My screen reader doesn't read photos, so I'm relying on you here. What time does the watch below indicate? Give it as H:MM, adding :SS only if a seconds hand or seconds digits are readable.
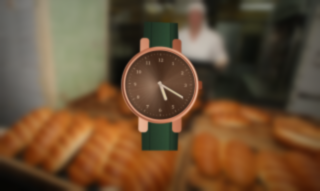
5:20
